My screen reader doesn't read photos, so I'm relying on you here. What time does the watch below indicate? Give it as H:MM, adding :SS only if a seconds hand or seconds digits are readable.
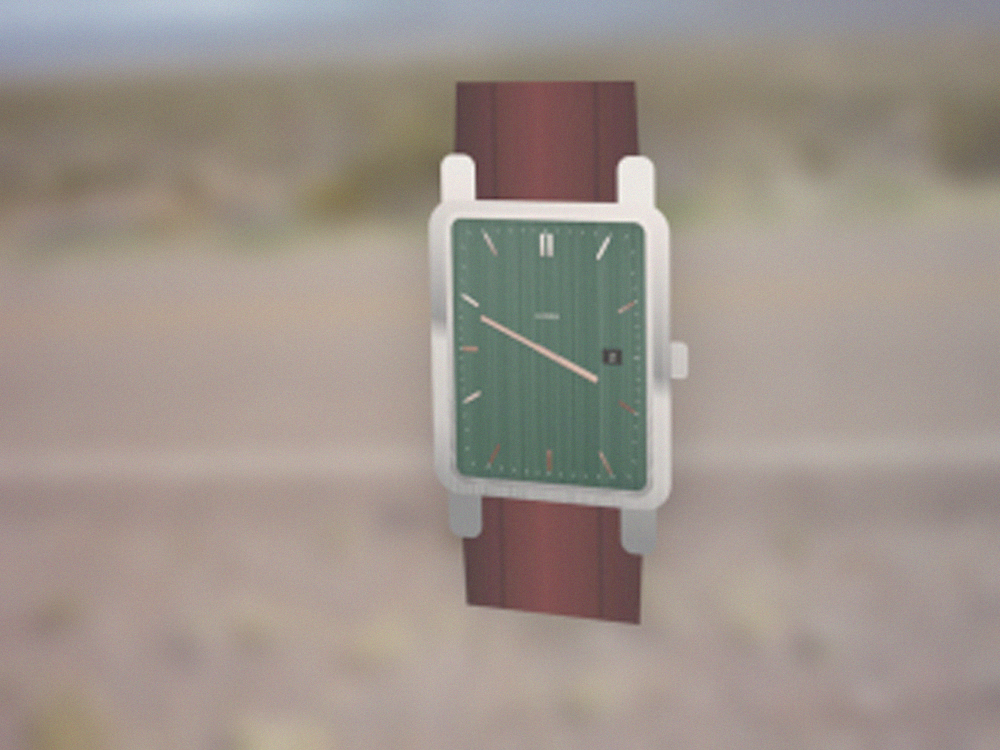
3:49
